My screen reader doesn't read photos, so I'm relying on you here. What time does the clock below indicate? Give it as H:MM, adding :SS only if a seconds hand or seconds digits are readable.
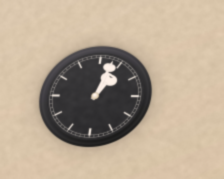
1:03
